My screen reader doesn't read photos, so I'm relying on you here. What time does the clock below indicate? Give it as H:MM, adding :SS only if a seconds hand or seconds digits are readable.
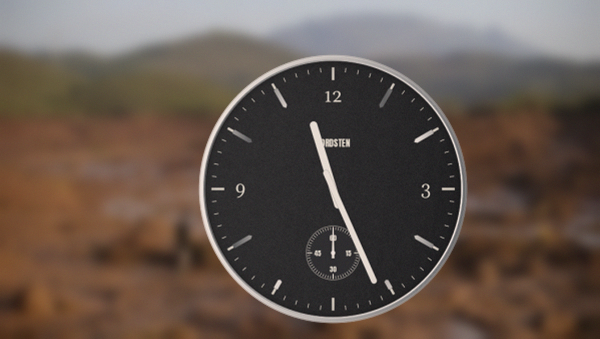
11:26
